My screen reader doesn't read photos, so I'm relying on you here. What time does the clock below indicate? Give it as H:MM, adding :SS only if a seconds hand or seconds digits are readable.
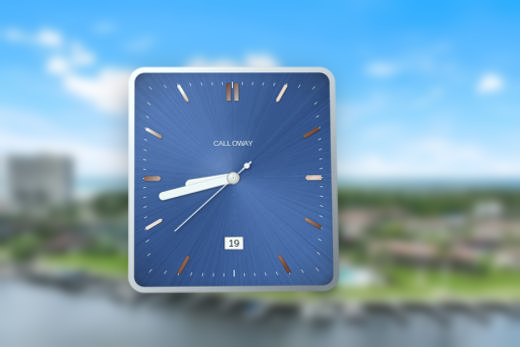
8:42:38
